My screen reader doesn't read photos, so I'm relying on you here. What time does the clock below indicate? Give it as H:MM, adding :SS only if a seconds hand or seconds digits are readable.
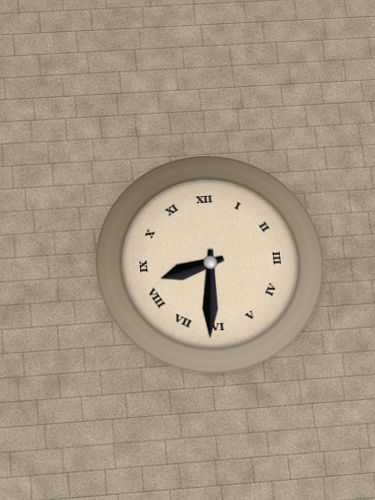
8:31
